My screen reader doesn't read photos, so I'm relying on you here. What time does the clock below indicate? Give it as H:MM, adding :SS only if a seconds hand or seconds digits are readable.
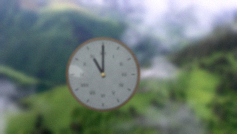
11:00
